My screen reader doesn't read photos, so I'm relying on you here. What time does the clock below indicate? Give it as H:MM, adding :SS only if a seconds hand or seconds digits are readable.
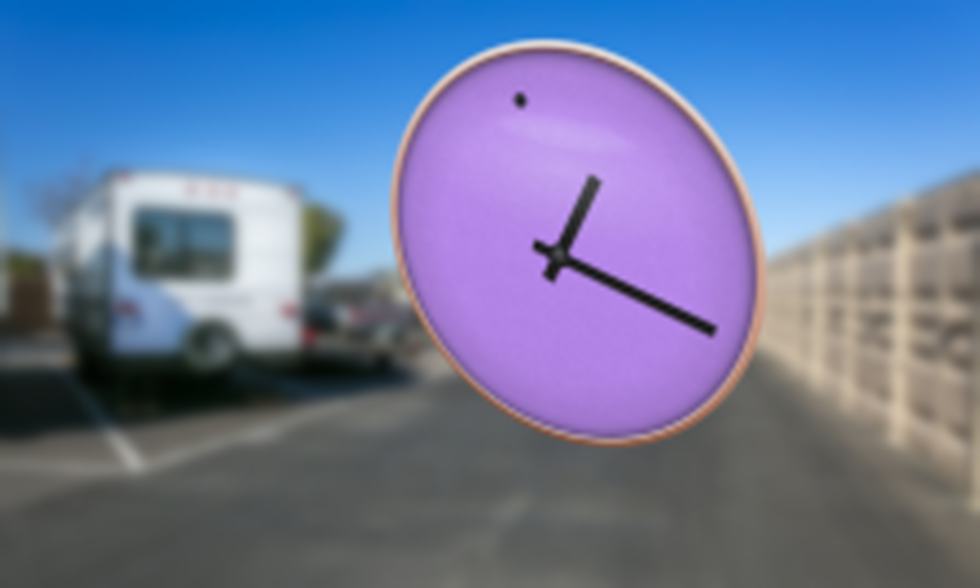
1:20
